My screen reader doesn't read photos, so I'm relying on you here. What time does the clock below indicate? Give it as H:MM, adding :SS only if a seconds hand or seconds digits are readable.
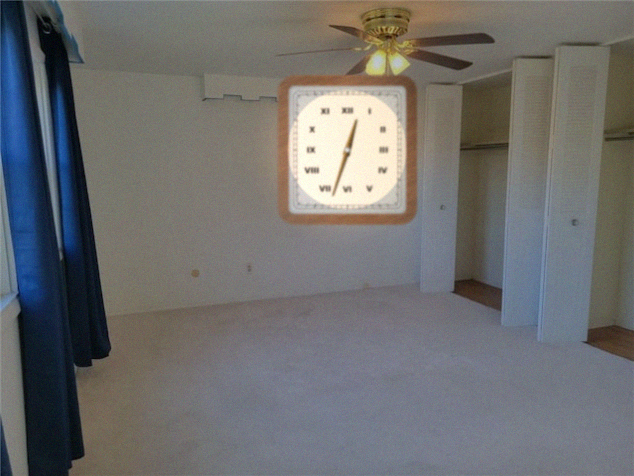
12:33
